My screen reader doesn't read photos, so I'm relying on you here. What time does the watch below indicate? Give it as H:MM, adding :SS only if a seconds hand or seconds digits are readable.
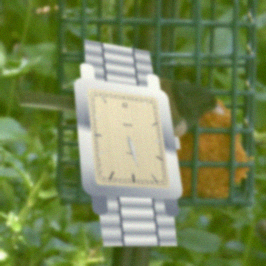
5:28
